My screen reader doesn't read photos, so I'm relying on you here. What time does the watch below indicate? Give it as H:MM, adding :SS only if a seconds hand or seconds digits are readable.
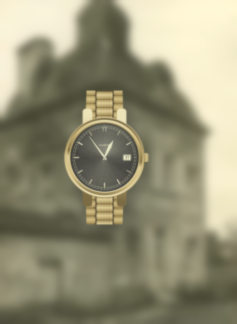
12:54
